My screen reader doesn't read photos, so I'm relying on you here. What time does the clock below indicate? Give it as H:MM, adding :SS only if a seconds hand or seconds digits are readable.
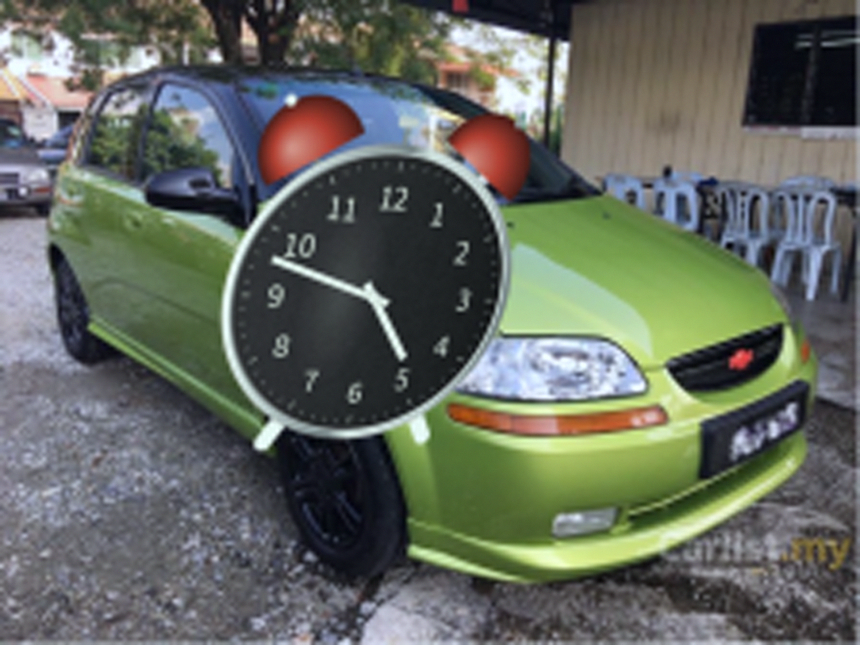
4:48
